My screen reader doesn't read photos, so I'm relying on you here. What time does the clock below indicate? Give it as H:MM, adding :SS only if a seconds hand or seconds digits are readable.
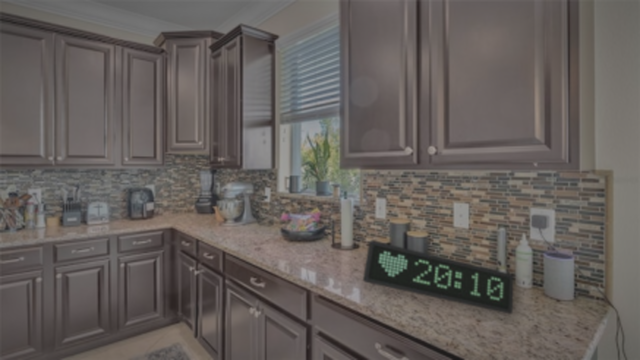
20:10
